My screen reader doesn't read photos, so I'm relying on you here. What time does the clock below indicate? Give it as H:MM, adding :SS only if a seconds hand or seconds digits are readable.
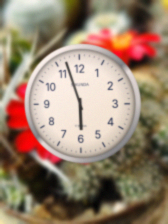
5:57
